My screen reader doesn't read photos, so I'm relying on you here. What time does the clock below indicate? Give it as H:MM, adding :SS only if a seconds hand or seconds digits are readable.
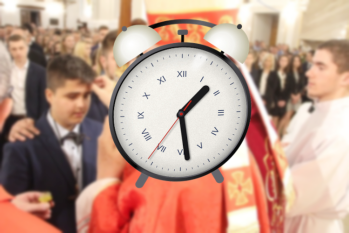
1:28:36
